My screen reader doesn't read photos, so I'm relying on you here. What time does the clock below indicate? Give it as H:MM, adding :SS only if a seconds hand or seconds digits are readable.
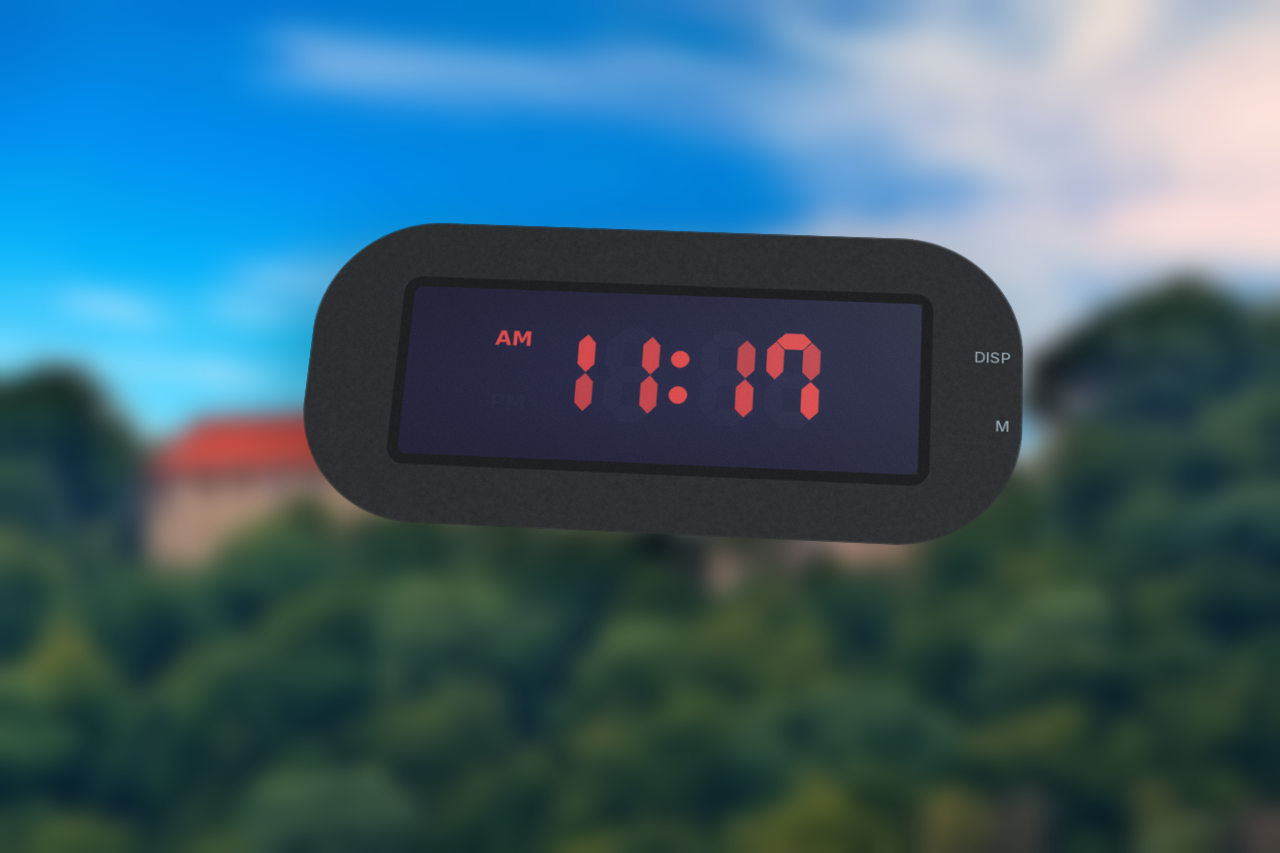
11:17
